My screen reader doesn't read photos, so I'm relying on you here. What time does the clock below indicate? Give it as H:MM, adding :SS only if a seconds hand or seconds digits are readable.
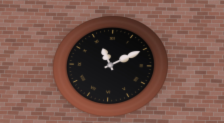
11:10
